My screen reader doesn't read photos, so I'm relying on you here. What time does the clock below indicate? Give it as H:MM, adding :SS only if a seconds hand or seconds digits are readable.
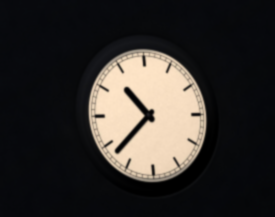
10:38
